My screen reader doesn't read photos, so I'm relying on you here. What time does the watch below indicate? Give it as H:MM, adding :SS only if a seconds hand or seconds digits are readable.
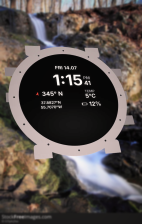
1:15
